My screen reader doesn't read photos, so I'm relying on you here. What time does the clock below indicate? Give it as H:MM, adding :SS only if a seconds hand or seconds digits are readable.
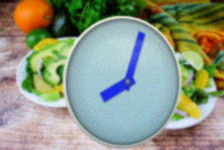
8:03
